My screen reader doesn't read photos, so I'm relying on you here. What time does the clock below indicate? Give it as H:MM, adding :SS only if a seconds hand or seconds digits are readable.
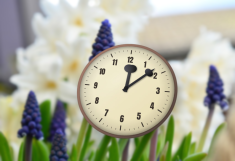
12:08
